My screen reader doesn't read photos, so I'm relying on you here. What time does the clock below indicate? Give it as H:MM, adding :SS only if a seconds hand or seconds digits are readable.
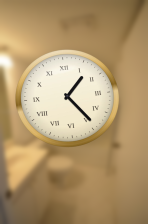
1:24
